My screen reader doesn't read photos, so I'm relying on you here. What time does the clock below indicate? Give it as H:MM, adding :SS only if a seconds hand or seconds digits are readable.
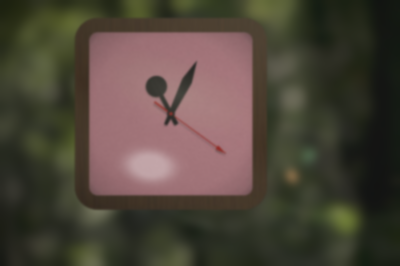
11:04:21
